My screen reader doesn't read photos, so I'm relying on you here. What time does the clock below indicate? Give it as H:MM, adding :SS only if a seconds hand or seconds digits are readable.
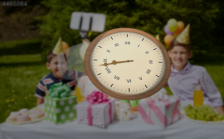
8:43
